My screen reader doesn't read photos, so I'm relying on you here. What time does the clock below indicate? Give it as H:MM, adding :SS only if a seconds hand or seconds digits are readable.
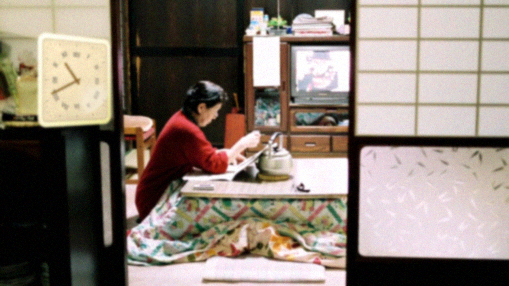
10:41
